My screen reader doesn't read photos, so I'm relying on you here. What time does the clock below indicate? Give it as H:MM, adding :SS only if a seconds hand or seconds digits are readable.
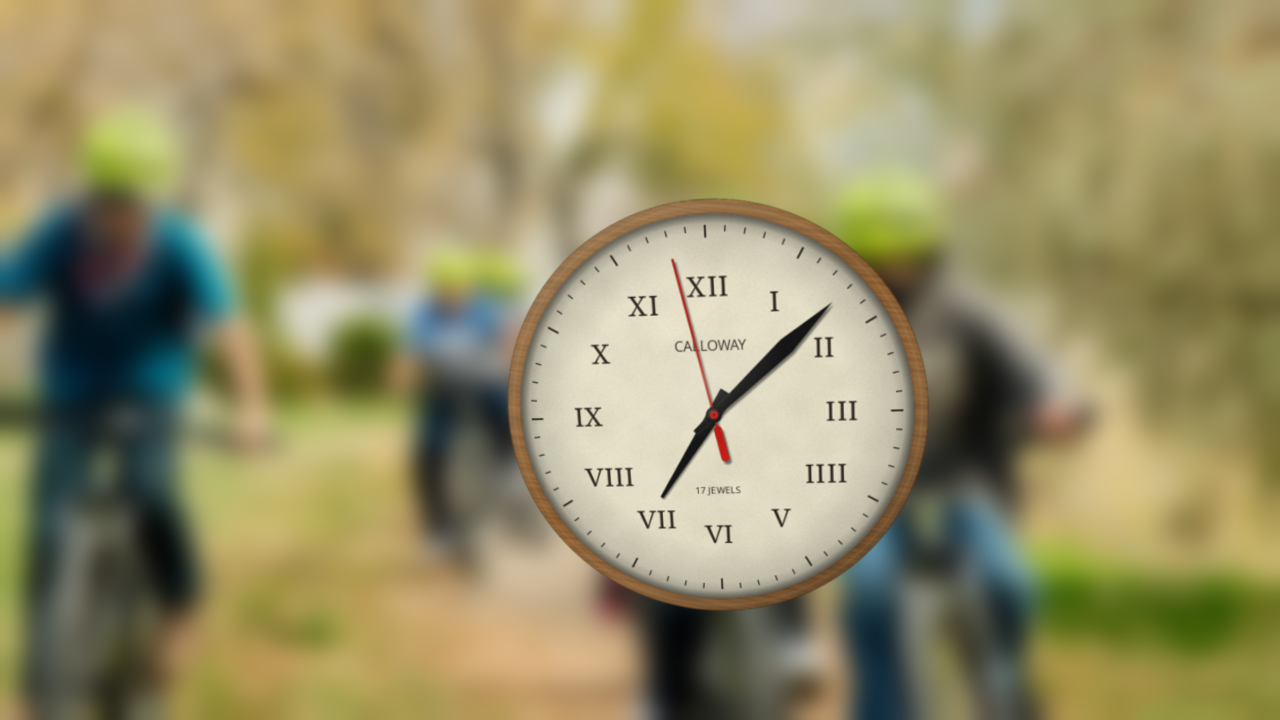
7:07:58
